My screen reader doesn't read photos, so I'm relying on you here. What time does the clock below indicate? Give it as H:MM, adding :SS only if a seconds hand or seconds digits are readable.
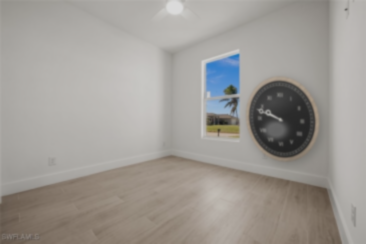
9:48
